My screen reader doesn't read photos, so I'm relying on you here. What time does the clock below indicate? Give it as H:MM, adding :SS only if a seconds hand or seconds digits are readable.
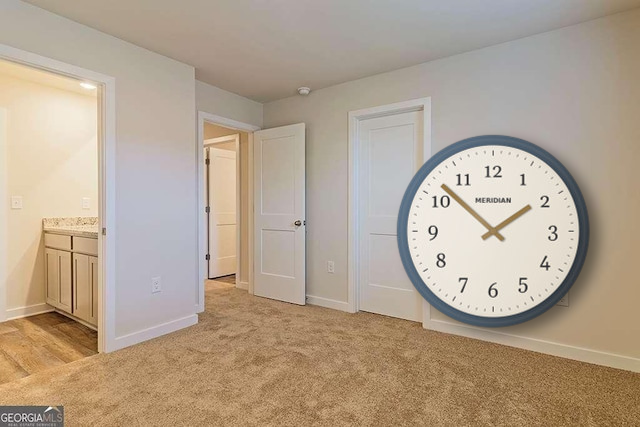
1:52
